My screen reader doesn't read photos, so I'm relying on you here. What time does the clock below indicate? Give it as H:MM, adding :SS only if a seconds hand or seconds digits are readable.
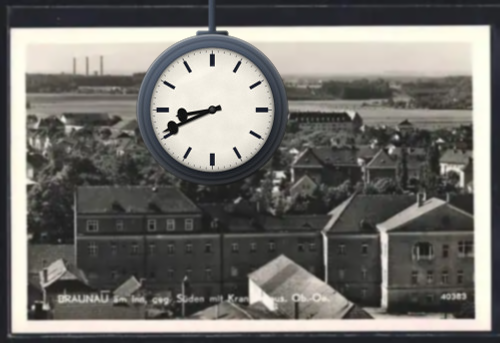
8:41
